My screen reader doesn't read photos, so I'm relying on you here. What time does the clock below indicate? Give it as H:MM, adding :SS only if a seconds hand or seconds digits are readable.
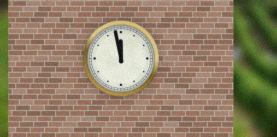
11:58
